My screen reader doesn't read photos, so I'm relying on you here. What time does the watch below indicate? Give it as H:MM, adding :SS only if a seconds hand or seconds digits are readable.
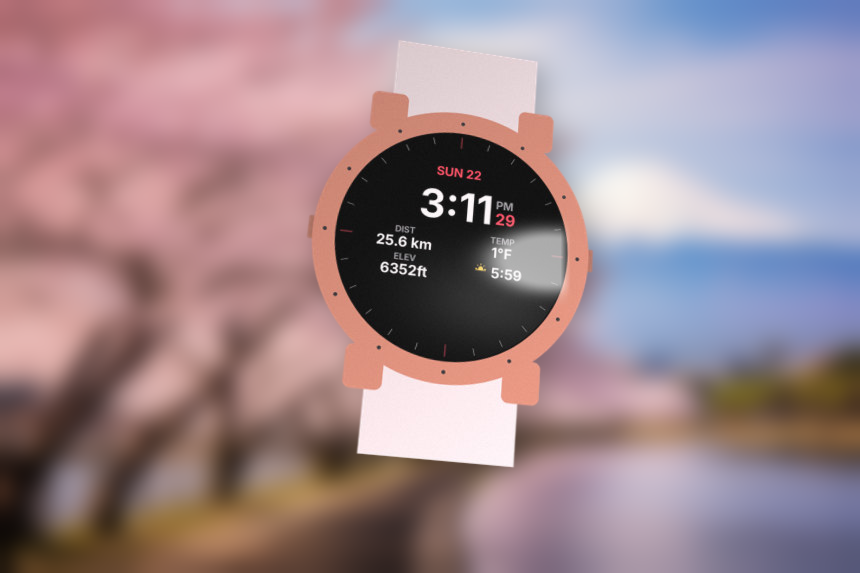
3:11:29
